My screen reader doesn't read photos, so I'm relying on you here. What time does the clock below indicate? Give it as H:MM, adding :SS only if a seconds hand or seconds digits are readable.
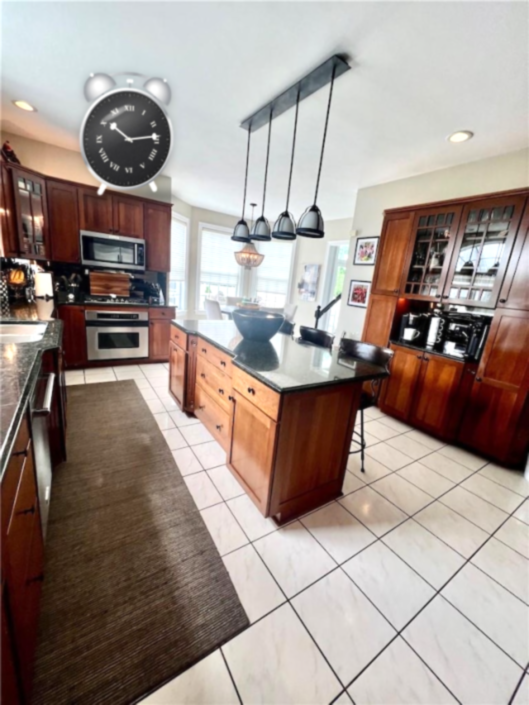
10:14
